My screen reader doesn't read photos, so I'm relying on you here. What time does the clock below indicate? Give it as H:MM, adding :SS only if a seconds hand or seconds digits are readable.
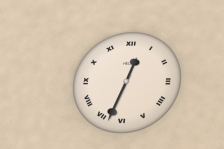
12:33
